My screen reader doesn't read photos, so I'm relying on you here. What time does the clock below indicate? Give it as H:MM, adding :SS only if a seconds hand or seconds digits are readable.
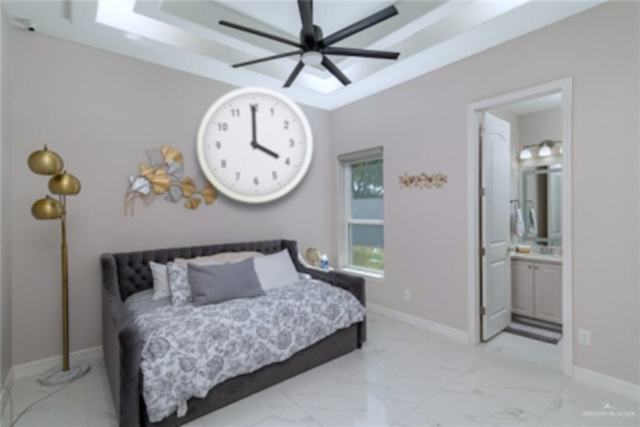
4:00
